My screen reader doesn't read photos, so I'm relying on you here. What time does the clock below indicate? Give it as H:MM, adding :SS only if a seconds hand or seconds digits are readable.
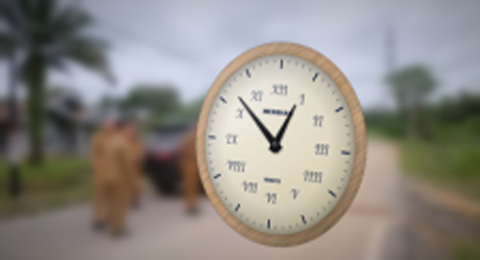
12:52
